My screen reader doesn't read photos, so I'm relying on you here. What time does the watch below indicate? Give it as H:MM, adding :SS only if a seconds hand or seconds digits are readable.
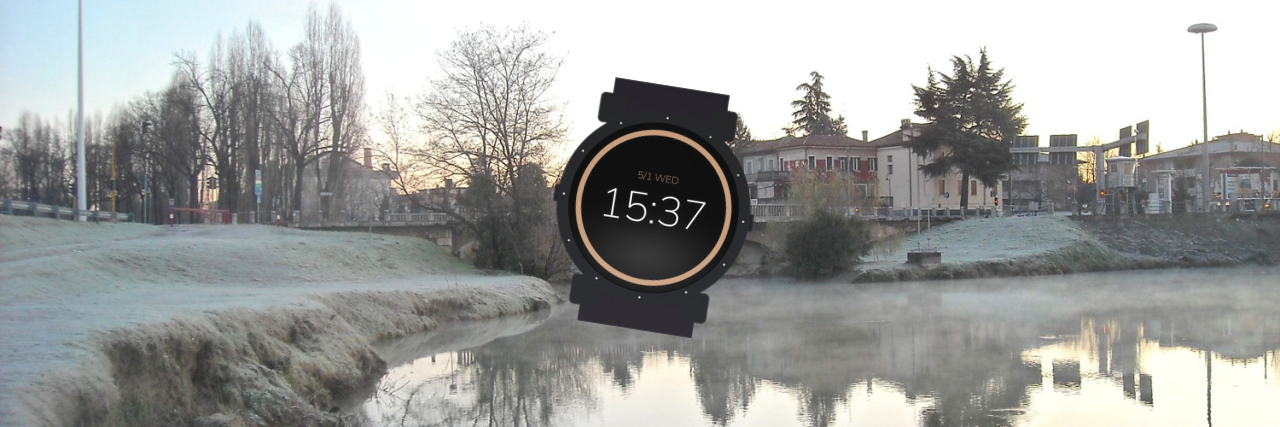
15:37
